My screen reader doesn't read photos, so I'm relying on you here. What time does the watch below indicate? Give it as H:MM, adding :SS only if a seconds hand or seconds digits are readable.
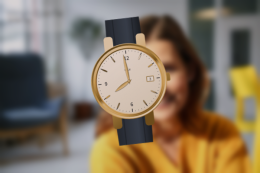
7:59
